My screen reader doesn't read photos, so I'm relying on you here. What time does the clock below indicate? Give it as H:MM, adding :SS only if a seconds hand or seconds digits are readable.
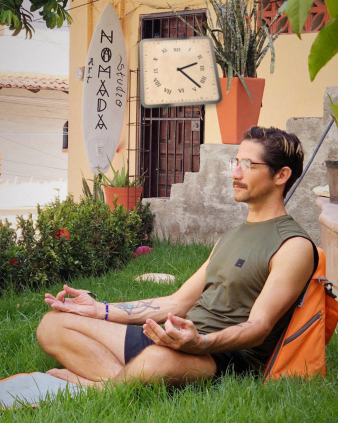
2:23
